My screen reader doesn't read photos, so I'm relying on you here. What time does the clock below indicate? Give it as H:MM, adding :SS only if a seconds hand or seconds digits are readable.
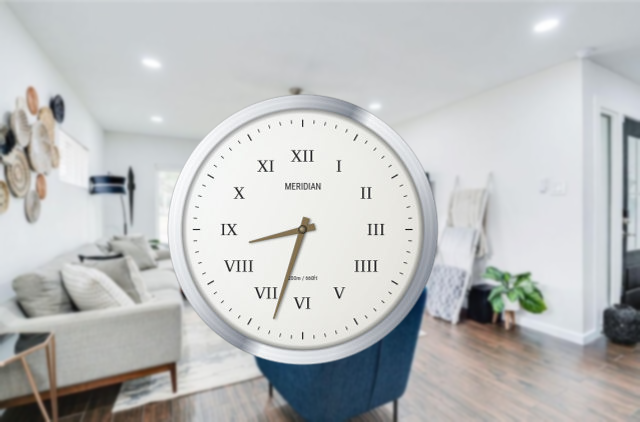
8:33
